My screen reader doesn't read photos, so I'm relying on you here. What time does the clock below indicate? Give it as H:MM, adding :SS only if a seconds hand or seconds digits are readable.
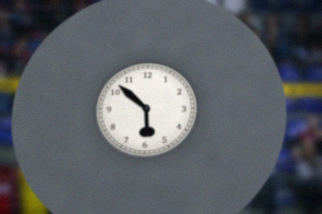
5:52
